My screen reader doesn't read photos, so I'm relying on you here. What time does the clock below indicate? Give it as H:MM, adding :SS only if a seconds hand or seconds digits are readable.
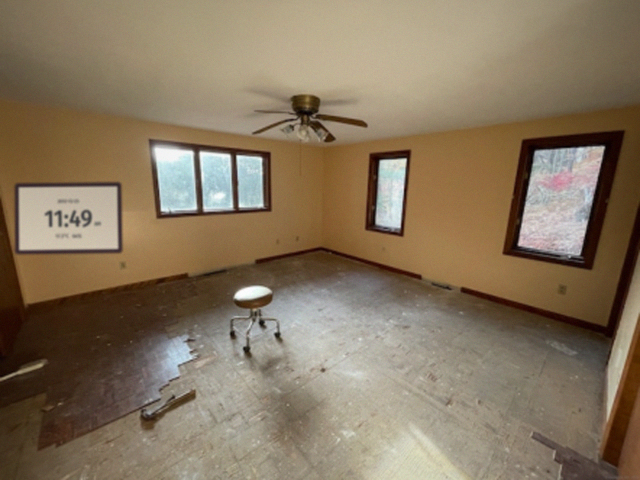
11:49
